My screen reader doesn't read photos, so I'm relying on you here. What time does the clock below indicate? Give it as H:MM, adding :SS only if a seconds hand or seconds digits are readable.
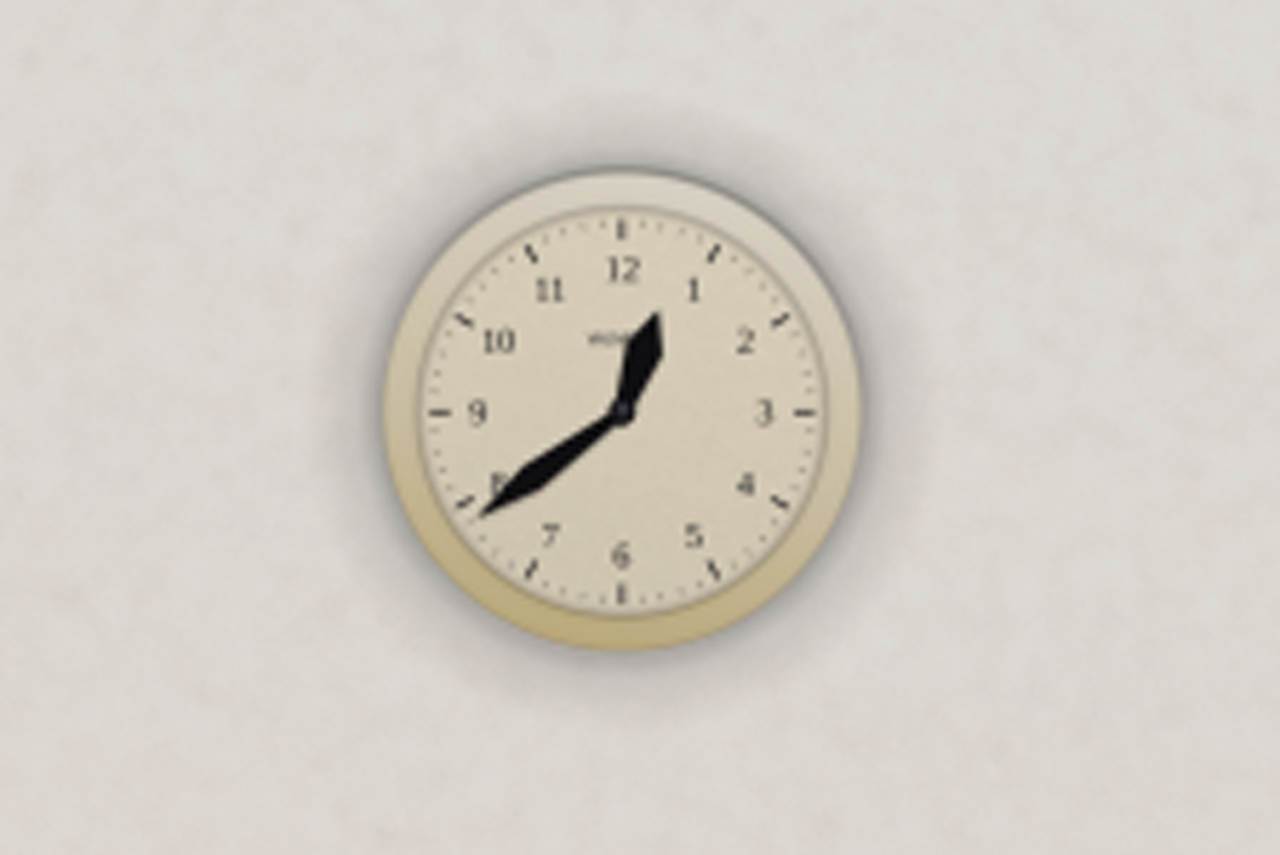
12:39
